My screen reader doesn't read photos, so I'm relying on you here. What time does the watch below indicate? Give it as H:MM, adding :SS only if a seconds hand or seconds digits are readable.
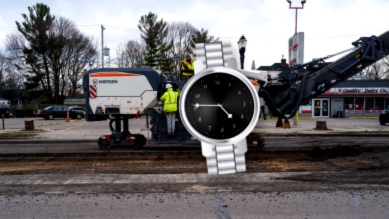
4:46
